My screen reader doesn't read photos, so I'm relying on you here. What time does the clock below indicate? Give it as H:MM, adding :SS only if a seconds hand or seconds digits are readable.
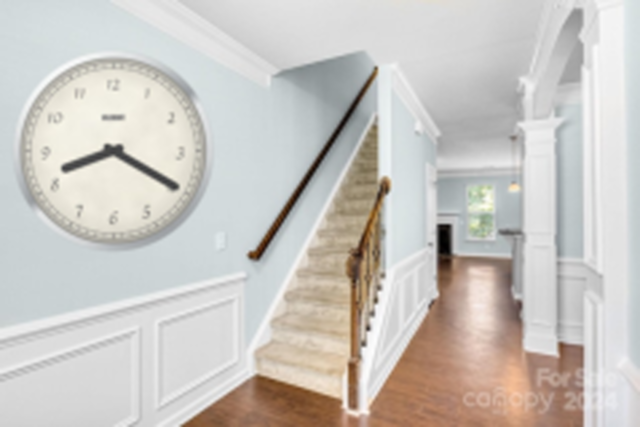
8:20
